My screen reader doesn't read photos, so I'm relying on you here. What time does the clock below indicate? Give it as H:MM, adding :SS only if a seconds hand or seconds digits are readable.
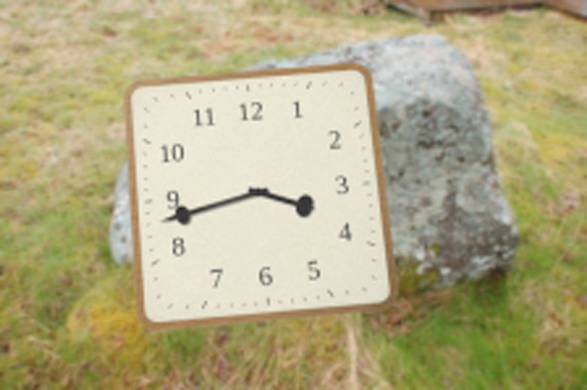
3:43
